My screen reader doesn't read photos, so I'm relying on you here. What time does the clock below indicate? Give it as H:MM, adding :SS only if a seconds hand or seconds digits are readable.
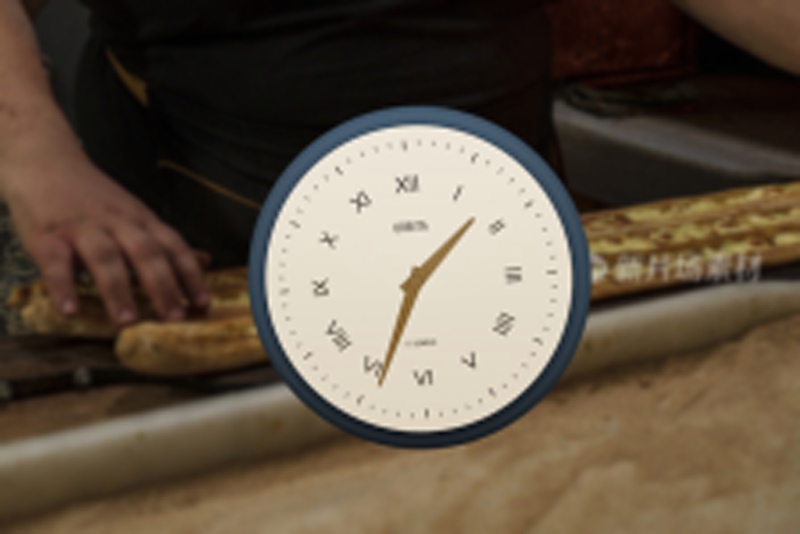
1:34
